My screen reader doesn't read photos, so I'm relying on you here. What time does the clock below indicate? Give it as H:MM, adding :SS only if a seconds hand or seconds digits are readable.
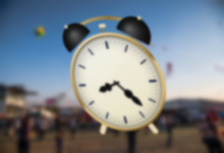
8:23
